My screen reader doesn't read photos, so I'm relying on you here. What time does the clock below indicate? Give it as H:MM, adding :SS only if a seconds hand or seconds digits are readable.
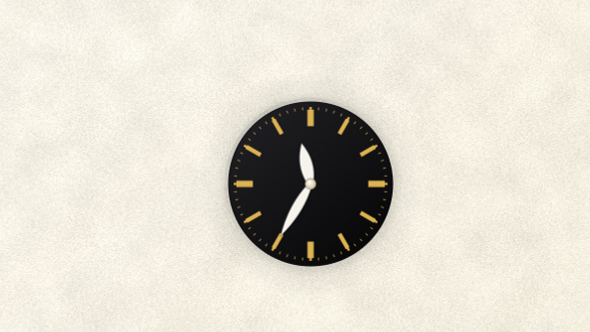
11:35
